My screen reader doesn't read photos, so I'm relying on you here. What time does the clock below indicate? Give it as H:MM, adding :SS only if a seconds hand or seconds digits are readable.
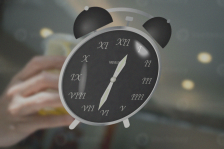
12:32
